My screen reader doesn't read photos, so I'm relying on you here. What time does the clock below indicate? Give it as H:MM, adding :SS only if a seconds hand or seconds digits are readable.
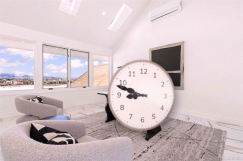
8:48
